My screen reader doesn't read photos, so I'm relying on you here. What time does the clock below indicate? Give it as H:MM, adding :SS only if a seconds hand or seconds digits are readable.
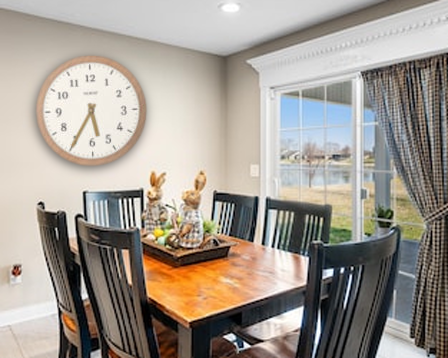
5:35
